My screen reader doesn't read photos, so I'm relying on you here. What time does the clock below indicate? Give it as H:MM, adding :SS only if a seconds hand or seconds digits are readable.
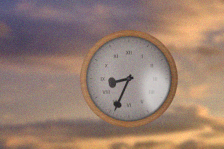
8:34
